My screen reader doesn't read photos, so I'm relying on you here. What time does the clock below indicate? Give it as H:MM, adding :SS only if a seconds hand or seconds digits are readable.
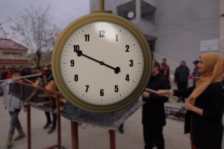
3:49
